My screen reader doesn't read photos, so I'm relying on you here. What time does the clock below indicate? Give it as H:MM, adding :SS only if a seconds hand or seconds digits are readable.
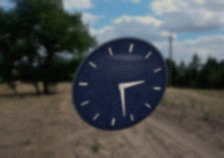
2:27
